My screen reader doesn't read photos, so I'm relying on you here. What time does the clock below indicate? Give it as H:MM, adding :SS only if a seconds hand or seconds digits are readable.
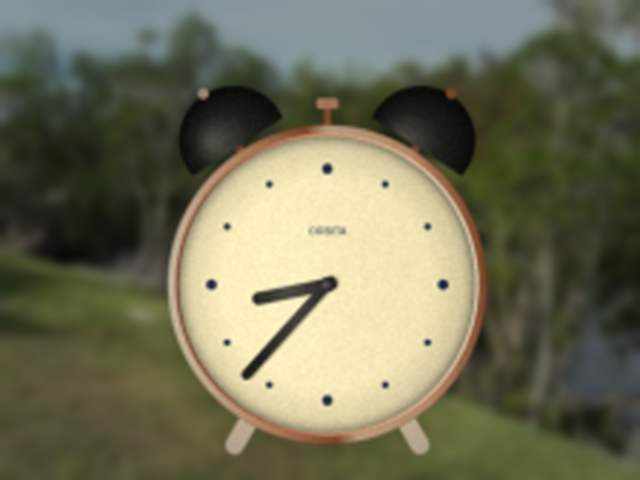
8:37
